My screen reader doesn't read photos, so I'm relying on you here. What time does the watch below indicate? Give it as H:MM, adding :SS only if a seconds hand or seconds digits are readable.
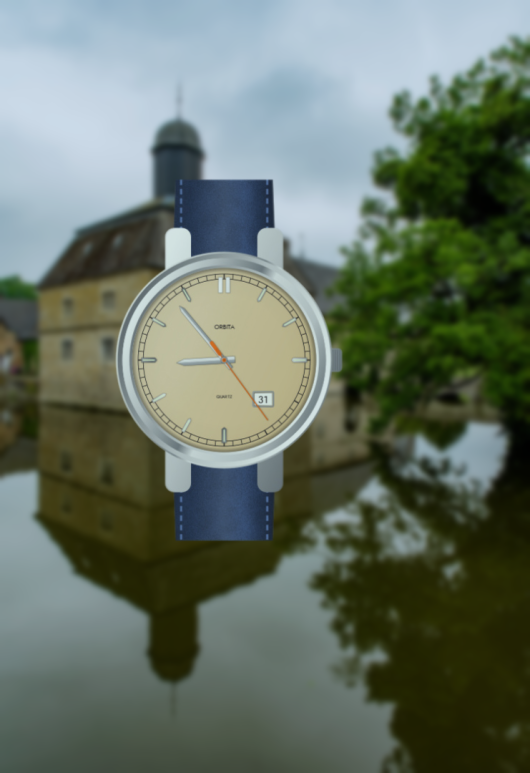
8:53:24
